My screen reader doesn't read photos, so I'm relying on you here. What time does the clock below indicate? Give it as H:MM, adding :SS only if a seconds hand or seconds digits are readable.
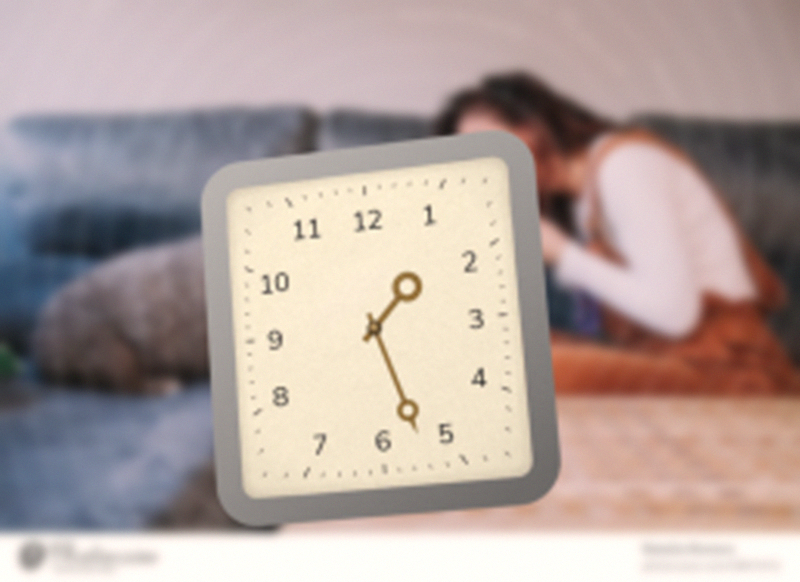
1:27
